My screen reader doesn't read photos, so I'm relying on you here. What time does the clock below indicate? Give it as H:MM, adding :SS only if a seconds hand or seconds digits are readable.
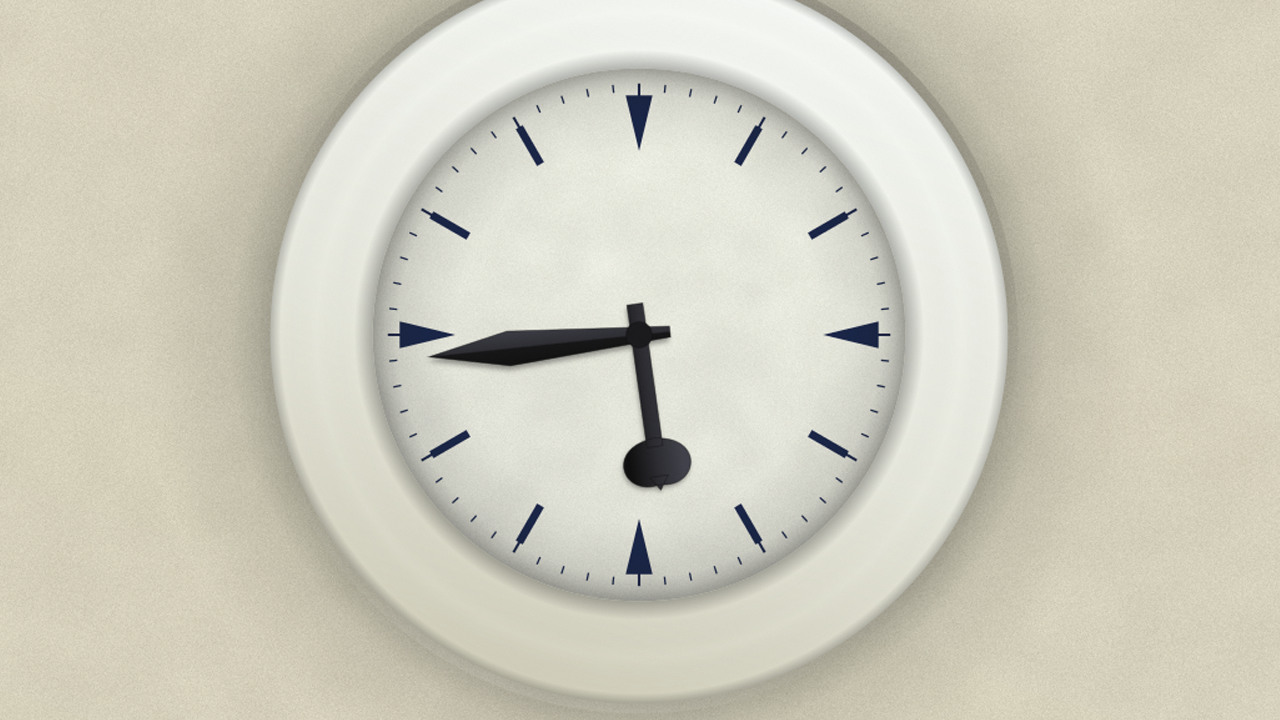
5:44
